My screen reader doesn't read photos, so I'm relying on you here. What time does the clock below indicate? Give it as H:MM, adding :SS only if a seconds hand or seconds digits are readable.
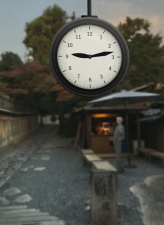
9:13
